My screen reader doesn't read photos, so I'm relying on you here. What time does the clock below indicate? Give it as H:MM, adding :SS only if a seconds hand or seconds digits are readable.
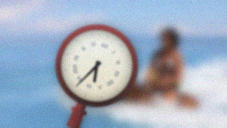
5:34
